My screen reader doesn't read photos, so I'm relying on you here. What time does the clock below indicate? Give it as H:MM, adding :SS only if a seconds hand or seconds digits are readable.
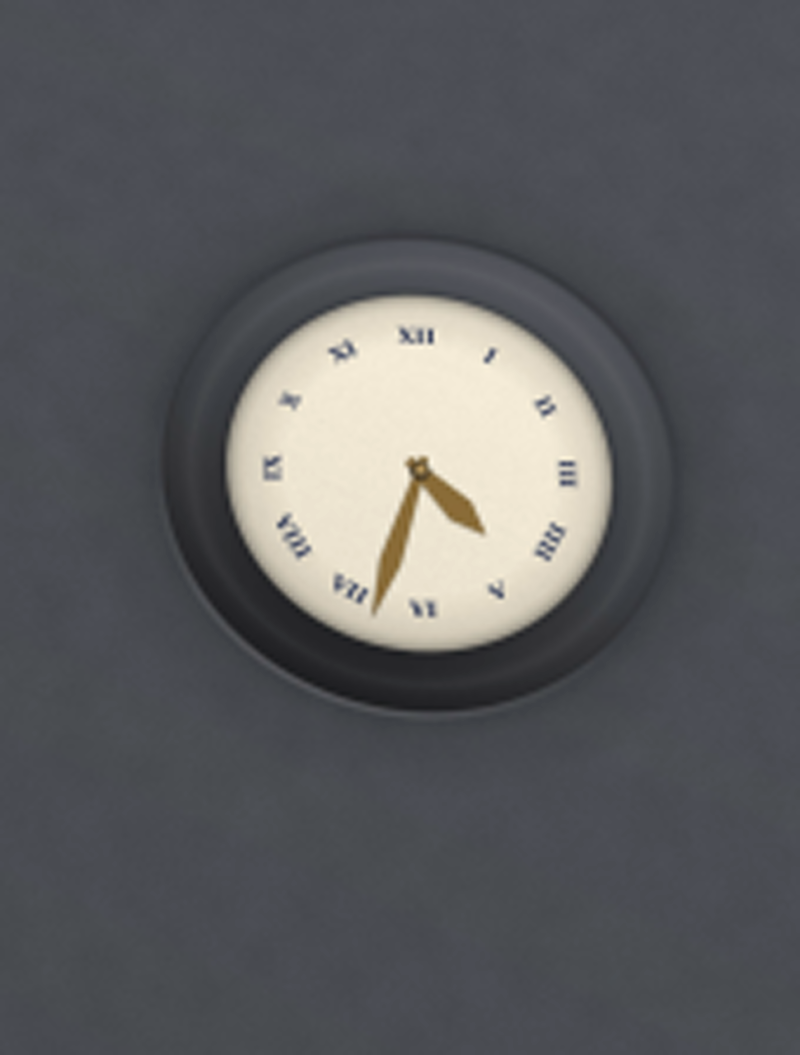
4:33
